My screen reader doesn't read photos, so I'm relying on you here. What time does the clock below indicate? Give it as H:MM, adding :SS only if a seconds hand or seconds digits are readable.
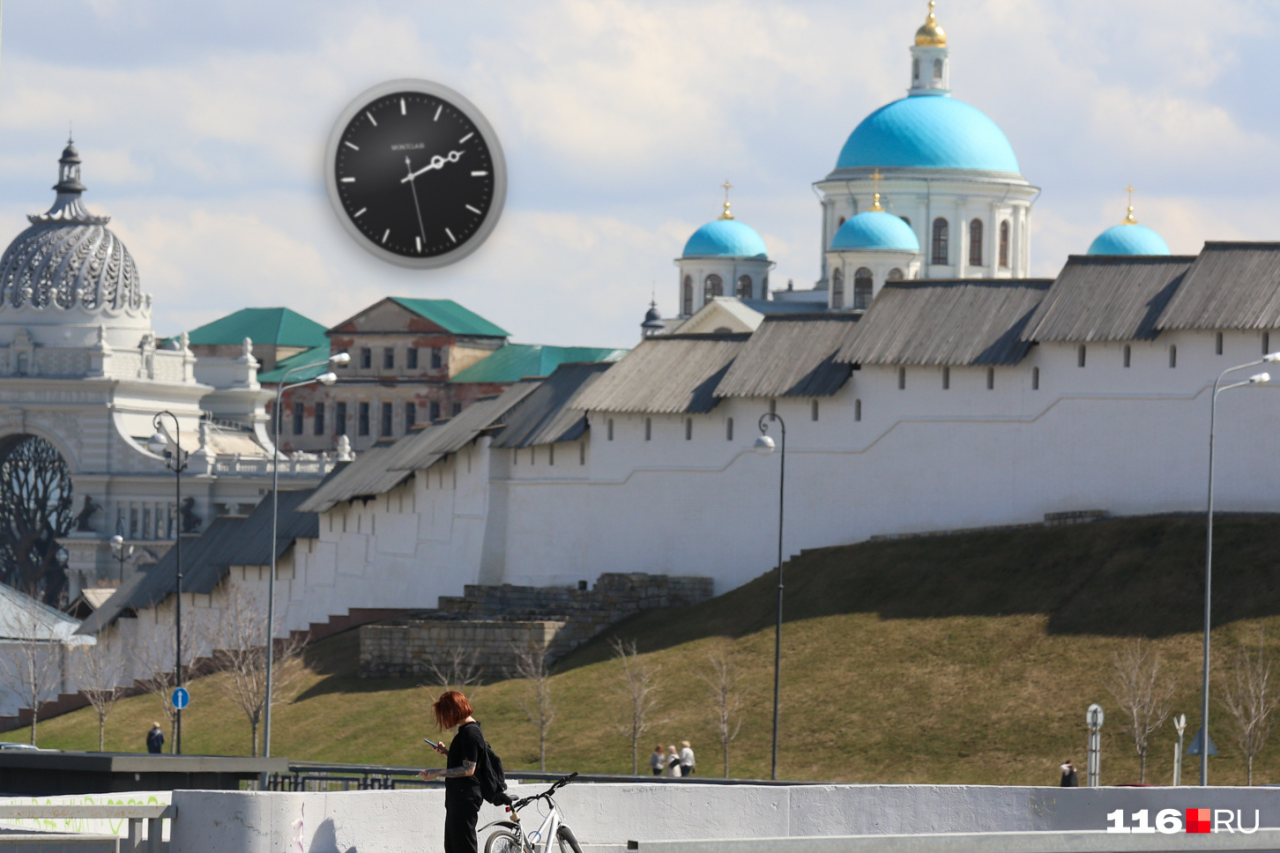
2:11:29
